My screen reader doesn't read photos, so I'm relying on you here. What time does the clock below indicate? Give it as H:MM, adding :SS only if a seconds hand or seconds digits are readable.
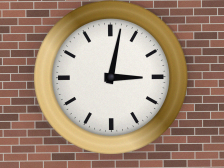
3:02
